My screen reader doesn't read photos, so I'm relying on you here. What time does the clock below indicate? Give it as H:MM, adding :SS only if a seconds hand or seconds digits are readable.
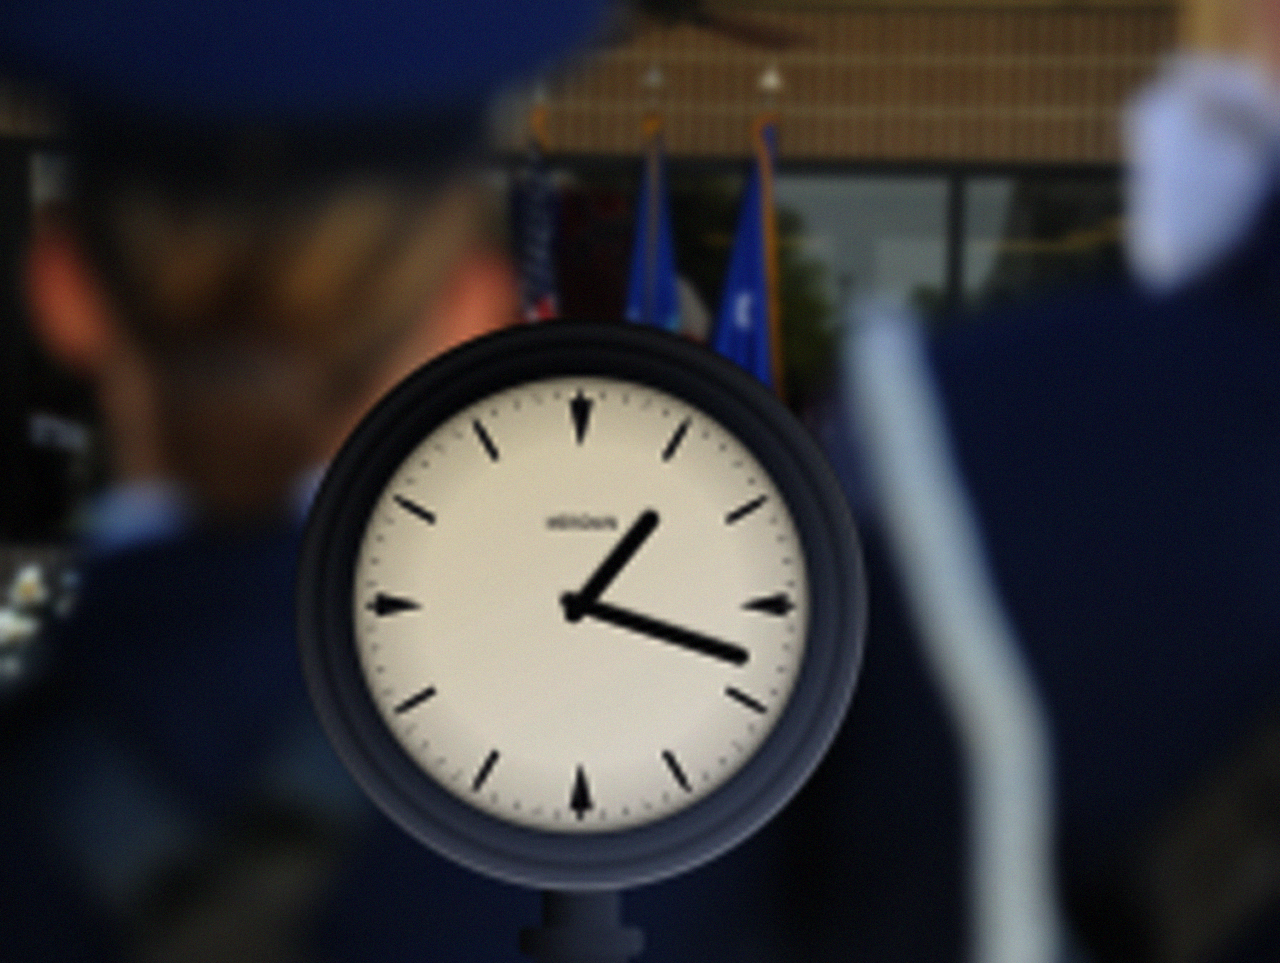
1:18
